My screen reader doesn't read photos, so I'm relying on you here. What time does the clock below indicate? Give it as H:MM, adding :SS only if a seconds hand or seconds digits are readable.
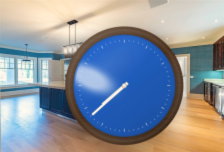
7:38
